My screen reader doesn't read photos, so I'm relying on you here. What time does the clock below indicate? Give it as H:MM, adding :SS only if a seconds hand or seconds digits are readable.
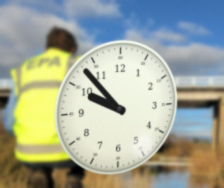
9:53
